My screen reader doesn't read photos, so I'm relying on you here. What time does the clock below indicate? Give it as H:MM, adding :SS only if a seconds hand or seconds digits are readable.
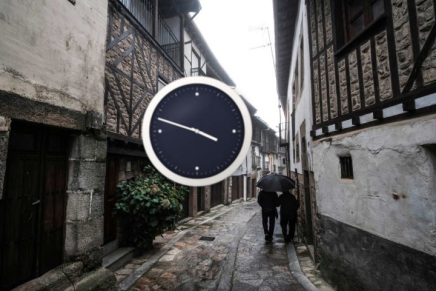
3:48
